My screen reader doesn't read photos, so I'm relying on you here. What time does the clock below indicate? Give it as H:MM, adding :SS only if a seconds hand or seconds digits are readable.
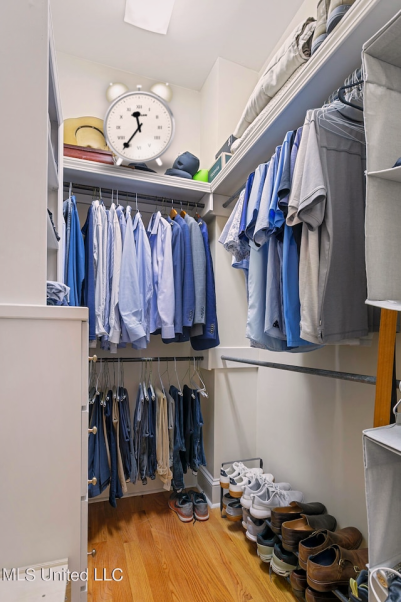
11:36
